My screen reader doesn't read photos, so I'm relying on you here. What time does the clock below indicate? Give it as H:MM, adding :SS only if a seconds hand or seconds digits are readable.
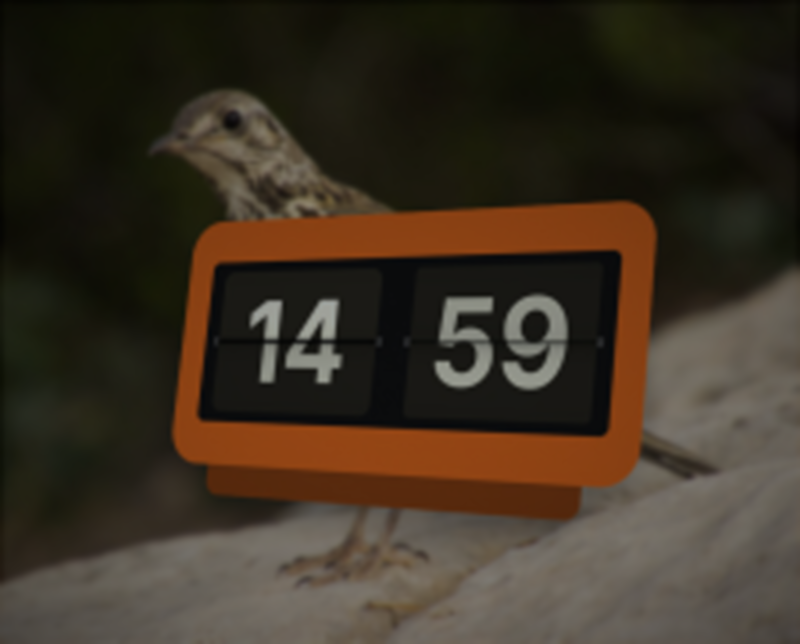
14:59
